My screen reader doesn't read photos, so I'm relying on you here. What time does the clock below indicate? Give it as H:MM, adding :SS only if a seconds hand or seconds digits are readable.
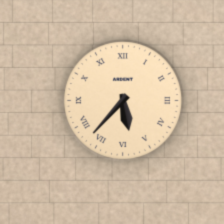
5:37
